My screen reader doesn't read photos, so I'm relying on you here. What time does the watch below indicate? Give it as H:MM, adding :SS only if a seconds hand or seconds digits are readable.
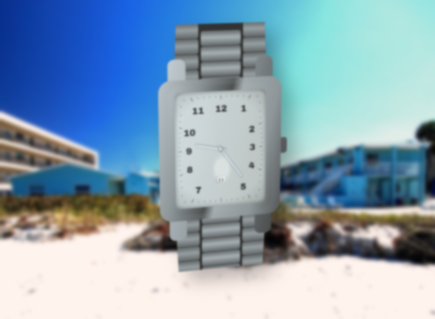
9:24
